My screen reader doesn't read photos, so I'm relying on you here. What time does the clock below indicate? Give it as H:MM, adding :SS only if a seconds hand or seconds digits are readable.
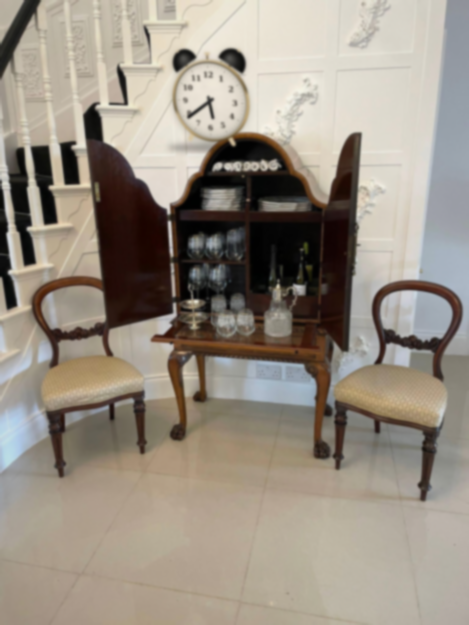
5:39
